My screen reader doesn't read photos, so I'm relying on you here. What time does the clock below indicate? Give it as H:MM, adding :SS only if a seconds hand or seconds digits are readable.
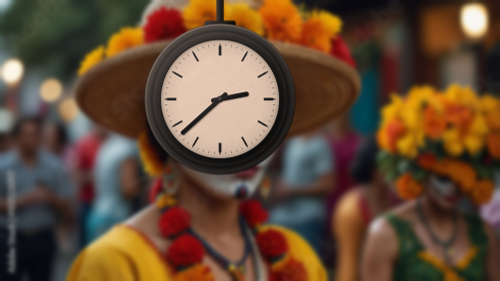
2:38
